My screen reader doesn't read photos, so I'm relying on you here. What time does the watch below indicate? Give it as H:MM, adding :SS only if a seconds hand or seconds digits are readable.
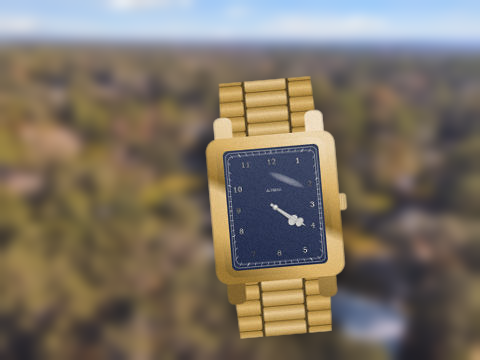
4:21
